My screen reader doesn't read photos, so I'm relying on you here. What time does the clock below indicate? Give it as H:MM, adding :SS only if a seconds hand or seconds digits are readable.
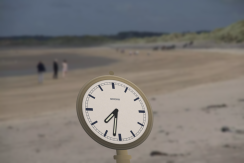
7:32
